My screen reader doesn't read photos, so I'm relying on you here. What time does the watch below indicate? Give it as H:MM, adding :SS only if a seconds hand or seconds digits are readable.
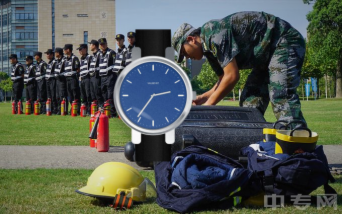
2:36
